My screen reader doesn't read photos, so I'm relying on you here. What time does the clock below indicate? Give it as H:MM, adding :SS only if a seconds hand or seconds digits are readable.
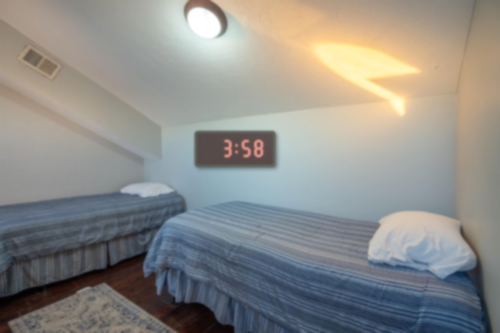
3:58
